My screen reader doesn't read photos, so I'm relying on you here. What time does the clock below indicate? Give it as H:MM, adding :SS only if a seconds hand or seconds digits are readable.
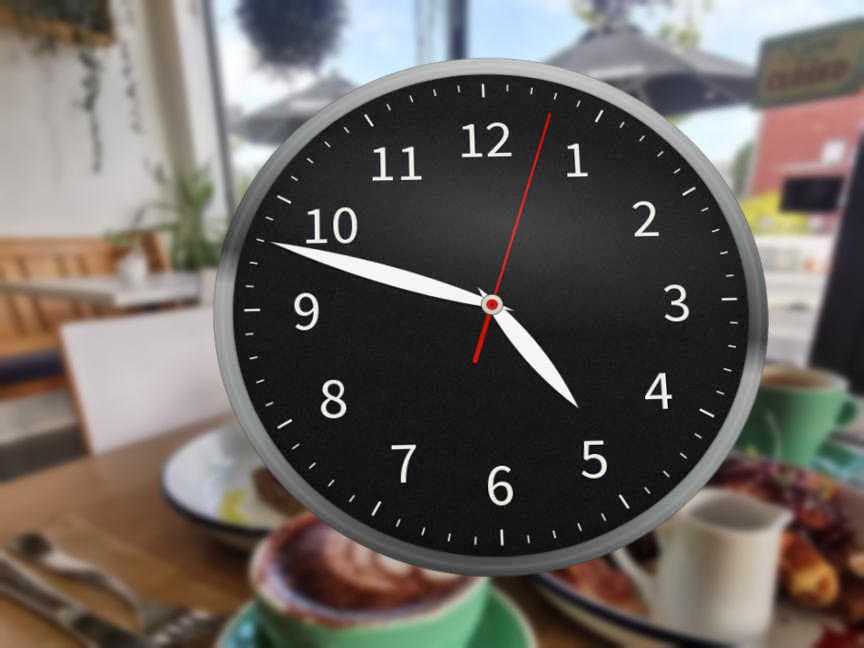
4:48:03
